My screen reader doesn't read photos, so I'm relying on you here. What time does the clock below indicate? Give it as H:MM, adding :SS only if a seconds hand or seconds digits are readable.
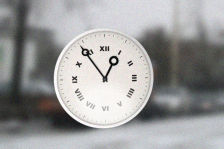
12:54
